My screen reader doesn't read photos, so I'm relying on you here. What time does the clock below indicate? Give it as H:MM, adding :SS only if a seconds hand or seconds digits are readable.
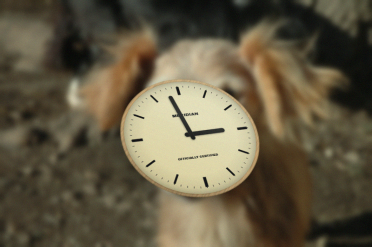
2:58
